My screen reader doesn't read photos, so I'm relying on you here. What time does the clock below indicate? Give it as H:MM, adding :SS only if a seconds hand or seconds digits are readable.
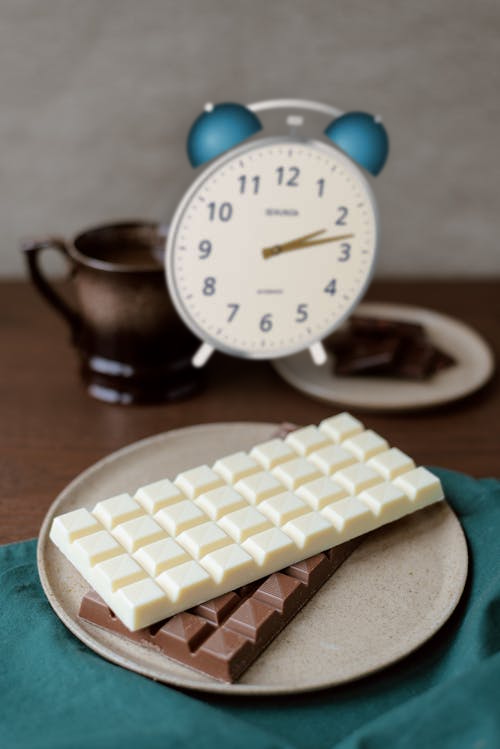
2:13
